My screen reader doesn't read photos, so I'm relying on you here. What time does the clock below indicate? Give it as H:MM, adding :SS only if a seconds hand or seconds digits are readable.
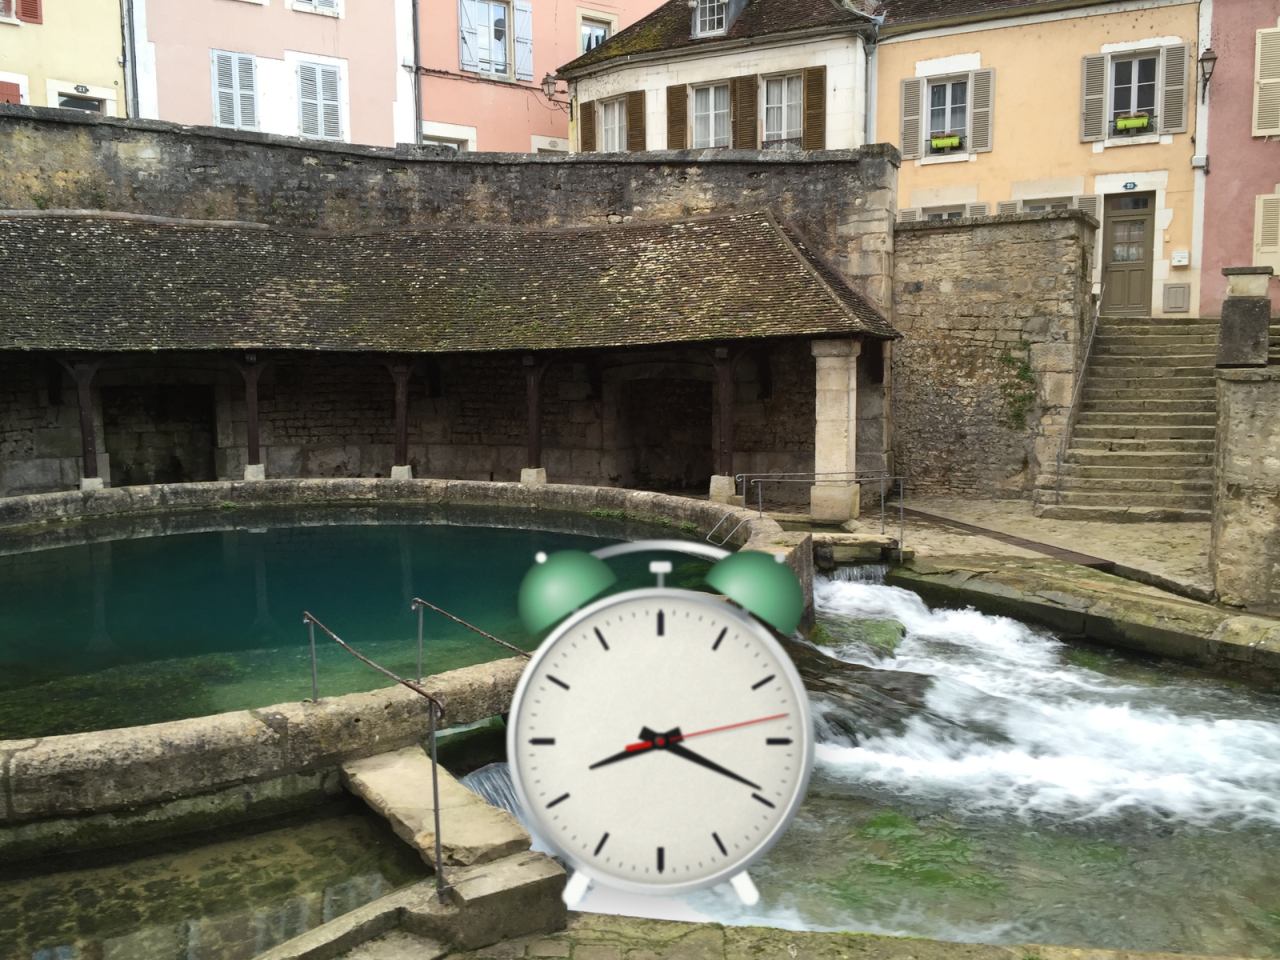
8:19:13
